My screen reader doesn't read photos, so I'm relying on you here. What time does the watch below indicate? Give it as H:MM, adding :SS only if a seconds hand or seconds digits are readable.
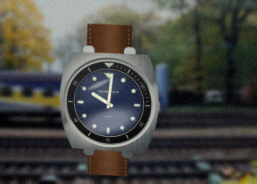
10:01
